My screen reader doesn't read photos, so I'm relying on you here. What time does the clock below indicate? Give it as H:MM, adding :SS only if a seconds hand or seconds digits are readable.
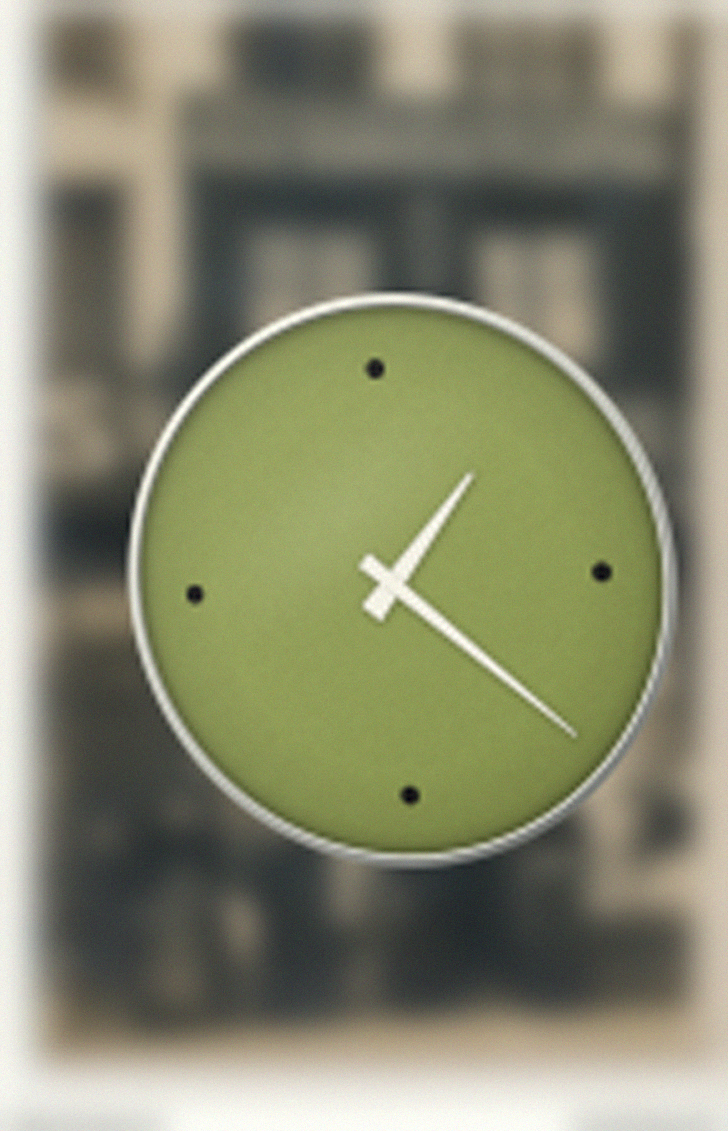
1:22
